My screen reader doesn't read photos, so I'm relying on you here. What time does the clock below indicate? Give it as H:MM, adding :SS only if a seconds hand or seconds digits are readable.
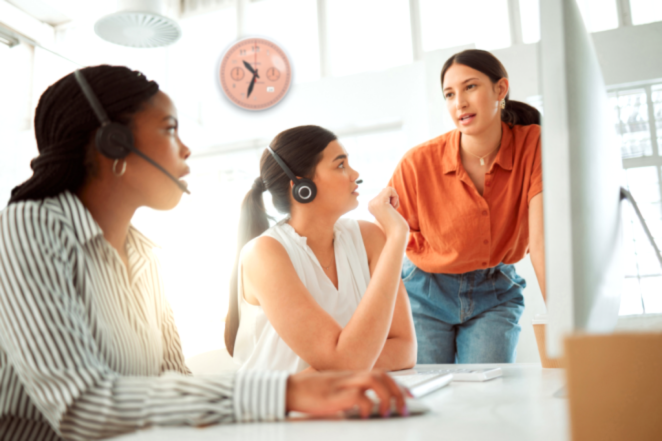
10:33
